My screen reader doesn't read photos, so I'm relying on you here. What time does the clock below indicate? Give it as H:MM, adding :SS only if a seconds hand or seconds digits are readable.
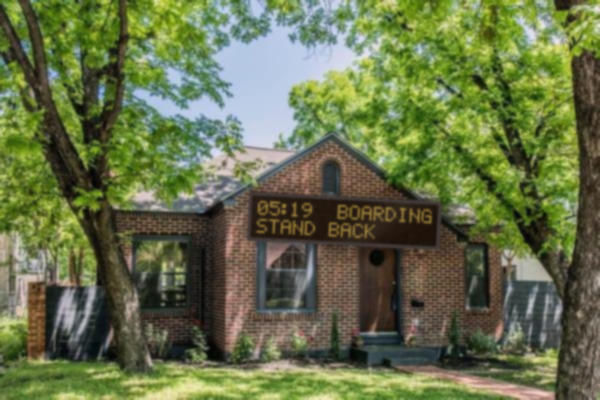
5:19
